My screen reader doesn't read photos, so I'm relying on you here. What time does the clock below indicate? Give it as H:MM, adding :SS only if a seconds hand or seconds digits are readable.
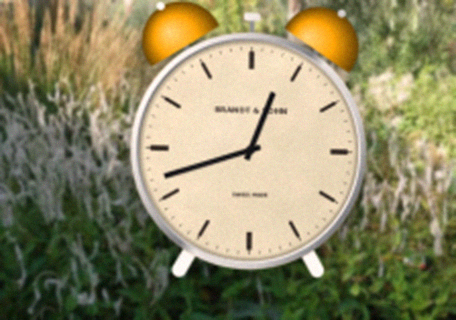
12:42
